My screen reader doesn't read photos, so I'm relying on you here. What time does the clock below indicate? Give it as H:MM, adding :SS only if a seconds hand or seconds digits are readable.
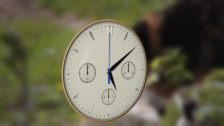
5:09
